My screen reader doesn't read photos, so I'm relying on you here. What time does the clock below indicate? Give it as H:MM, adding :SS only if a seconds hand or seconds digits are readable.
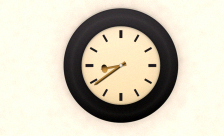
8:39
